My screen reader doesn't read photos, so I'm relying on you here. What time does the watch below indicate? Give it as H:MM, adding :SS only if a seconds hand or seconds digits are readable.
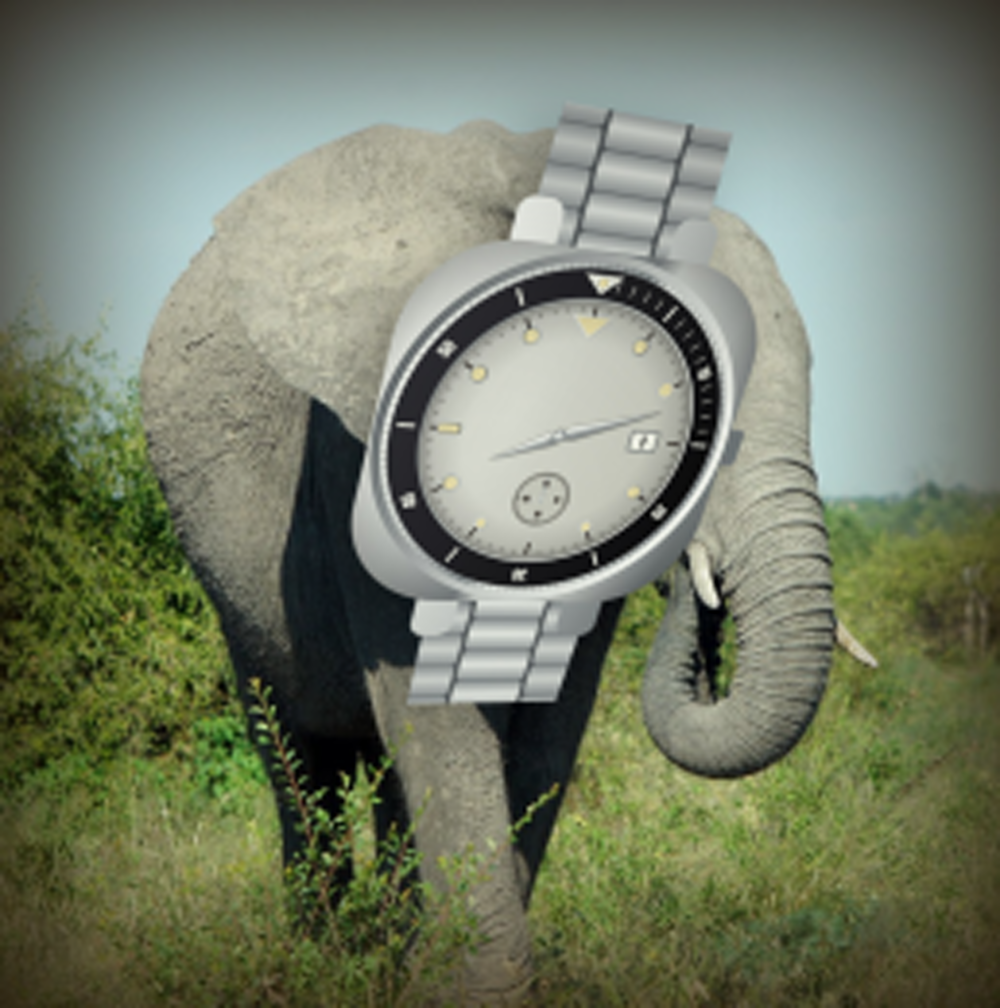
8:12
